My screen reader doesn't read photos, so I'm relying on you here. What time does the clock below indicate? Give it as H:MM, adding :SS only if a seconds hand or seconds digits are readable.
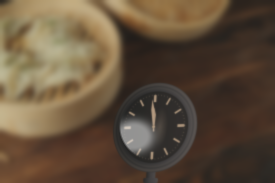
11:59
